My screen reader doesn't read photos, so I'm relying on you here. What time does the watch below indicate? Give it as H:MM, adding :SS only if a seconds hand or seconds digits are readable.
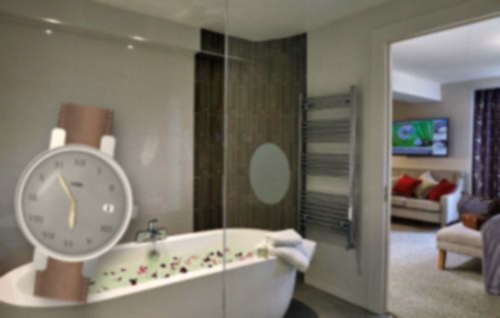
5:54
